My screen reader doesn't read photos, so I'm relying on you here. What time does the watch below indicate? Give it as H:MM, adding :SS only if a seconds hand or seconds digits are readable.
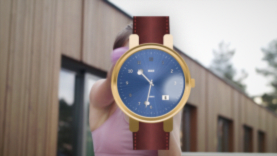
10:32
